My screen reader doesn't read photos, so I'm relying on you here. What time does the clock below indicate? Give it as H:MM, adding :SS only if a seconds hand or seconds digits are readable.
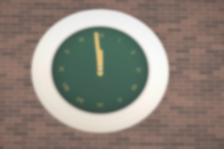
11:59
